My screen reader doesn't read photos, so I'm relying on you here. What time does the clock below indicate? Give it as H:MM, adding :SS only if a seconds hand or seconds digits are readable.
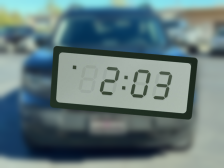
2:03
